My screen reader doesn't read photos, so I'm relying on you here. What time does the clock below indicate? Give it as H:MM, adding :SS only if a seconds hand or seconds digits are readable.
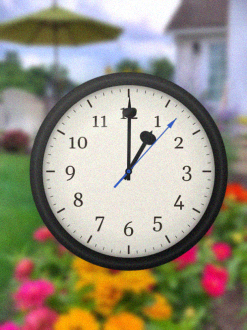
1:00:07
